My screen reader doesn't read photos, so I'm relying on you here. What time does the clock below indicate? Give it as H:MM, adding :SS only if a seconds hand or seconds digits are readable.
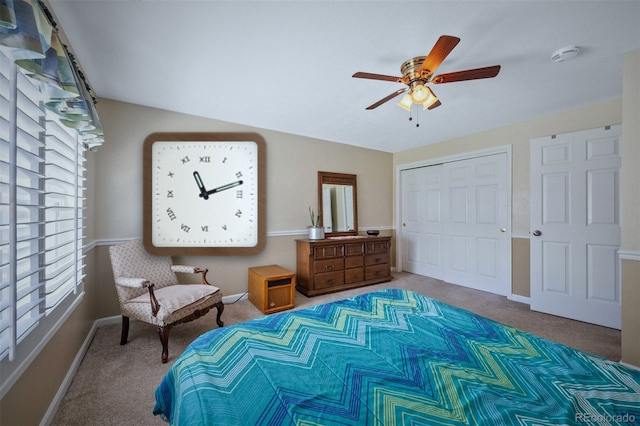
11:12
